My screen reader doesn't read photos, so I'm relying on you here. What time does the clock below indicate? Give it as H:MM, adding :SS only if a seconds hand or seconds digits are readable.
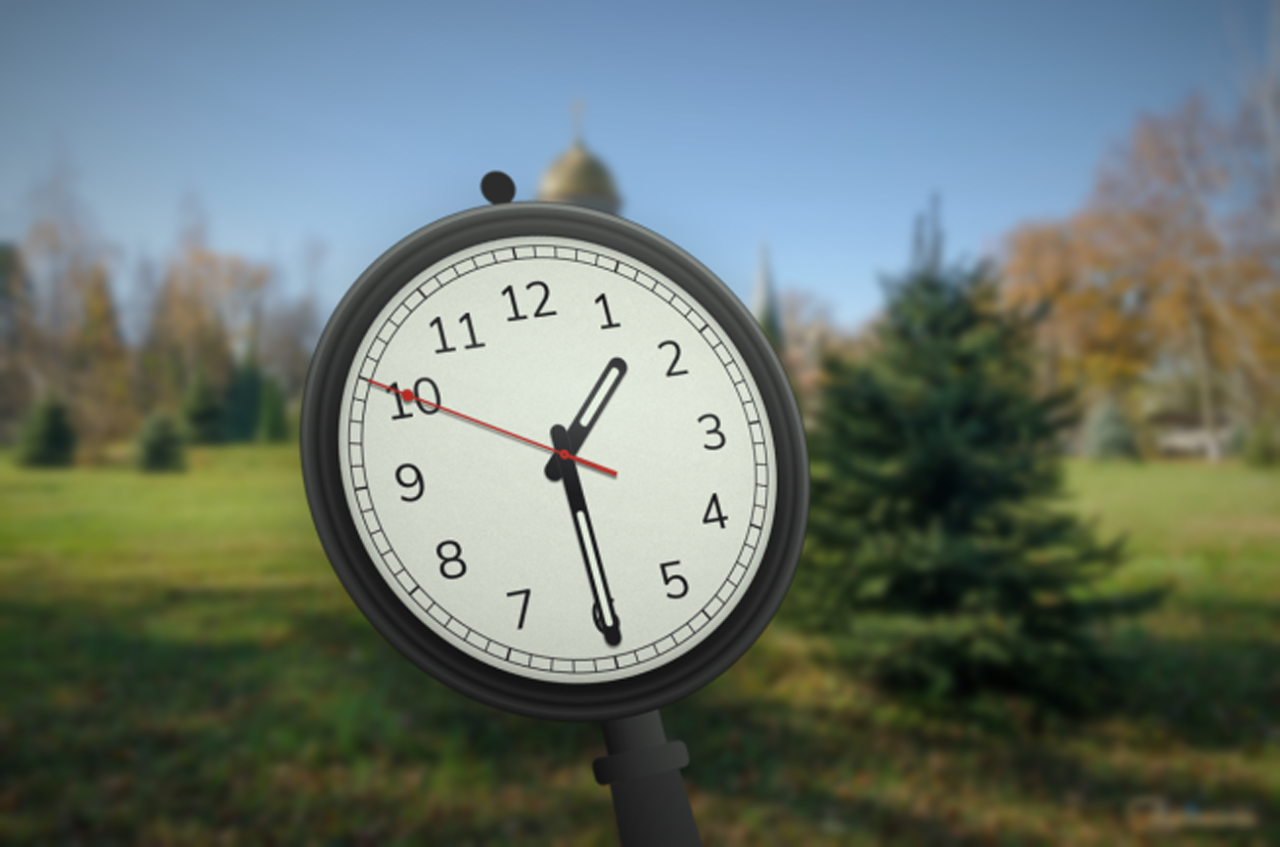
1:29:50
